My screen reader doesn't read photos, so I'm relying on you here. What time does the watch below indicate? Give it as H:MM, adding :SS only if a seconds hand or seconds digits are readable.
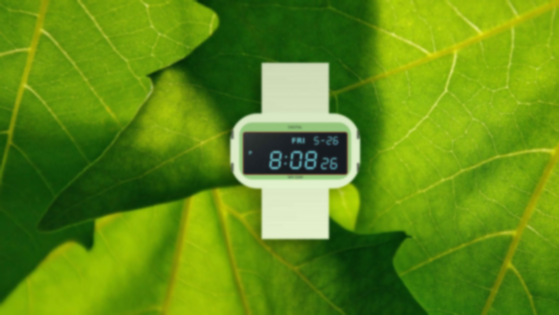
8:08:26
